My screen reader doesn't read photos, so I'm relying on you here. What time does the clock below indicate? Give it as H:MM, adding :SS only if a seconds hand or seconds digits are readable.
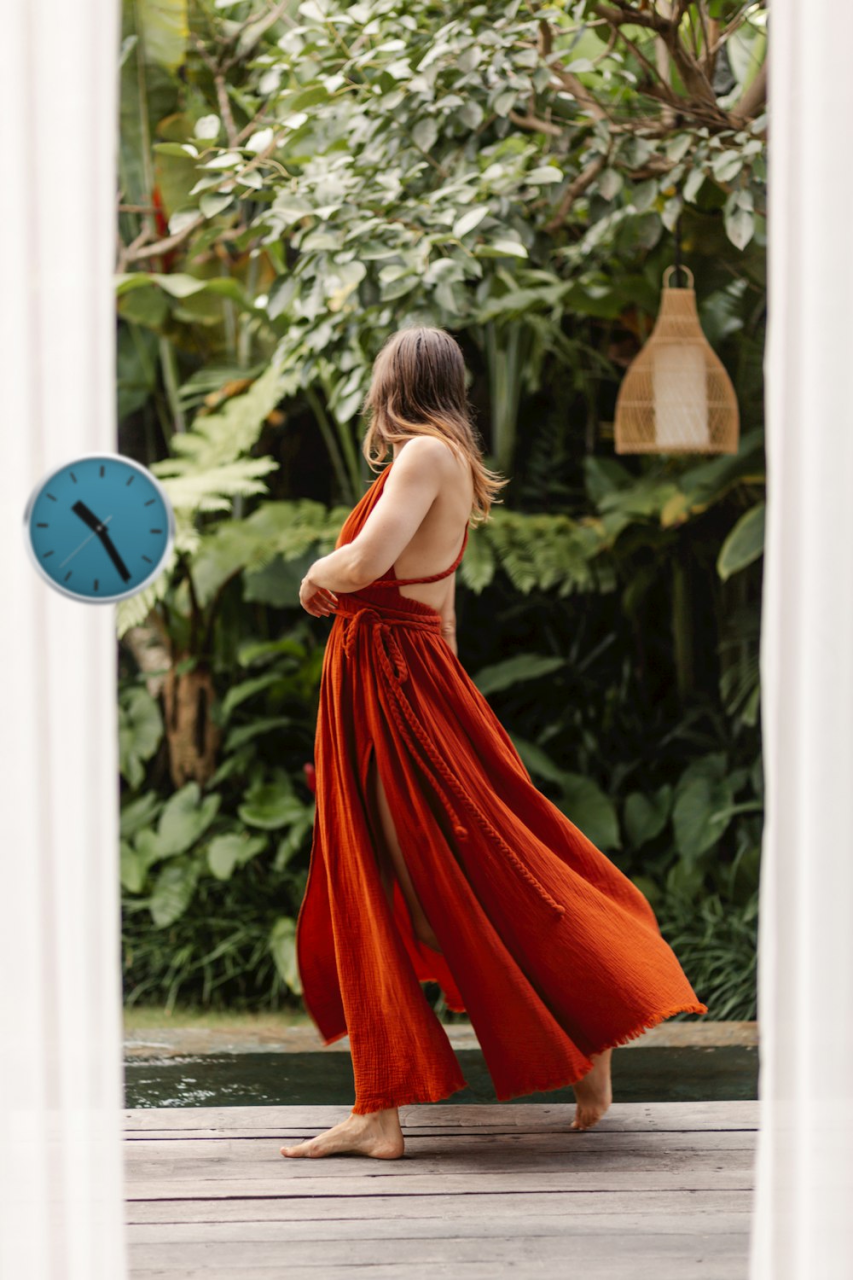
10:24:37
